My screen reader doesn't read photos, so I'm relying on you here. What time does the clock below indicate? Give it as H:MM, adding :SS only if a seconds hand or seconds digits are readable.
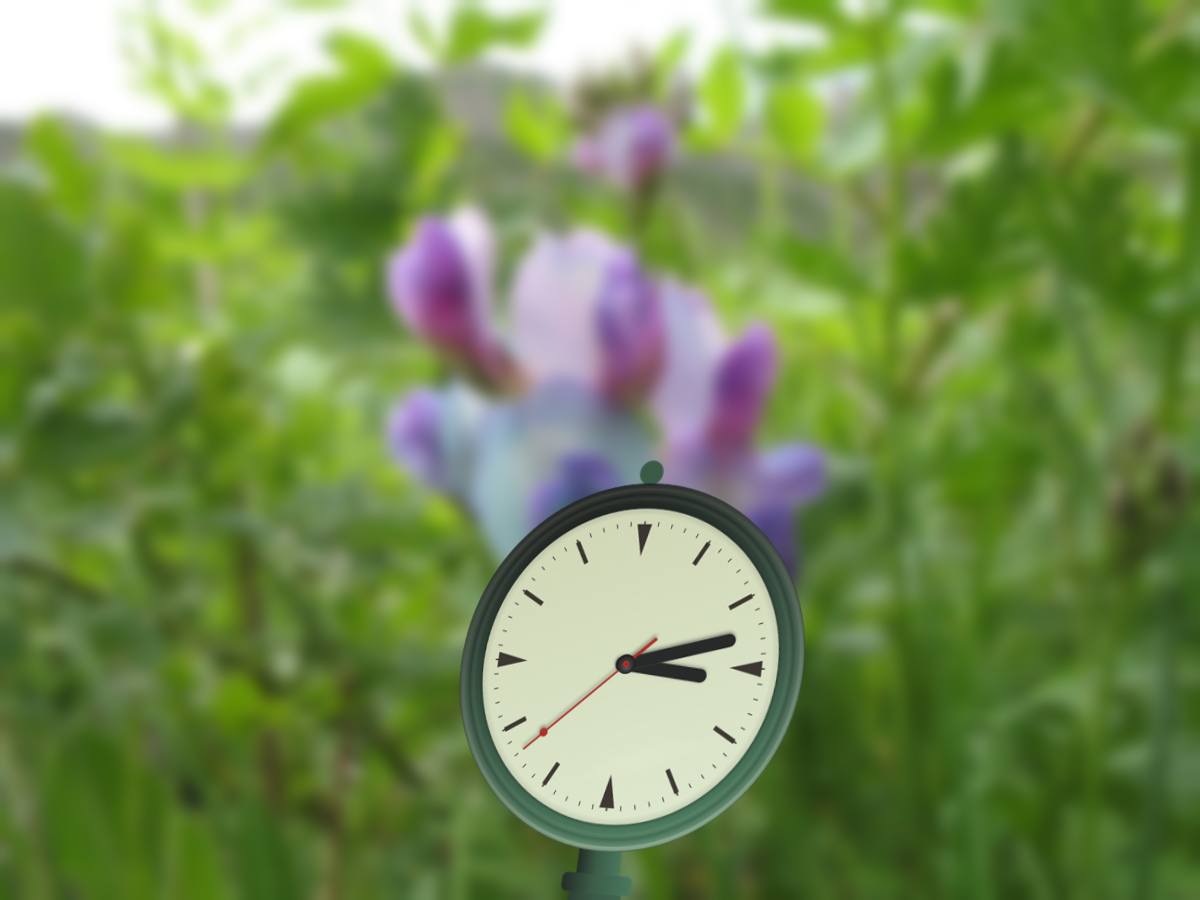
3:12:38
